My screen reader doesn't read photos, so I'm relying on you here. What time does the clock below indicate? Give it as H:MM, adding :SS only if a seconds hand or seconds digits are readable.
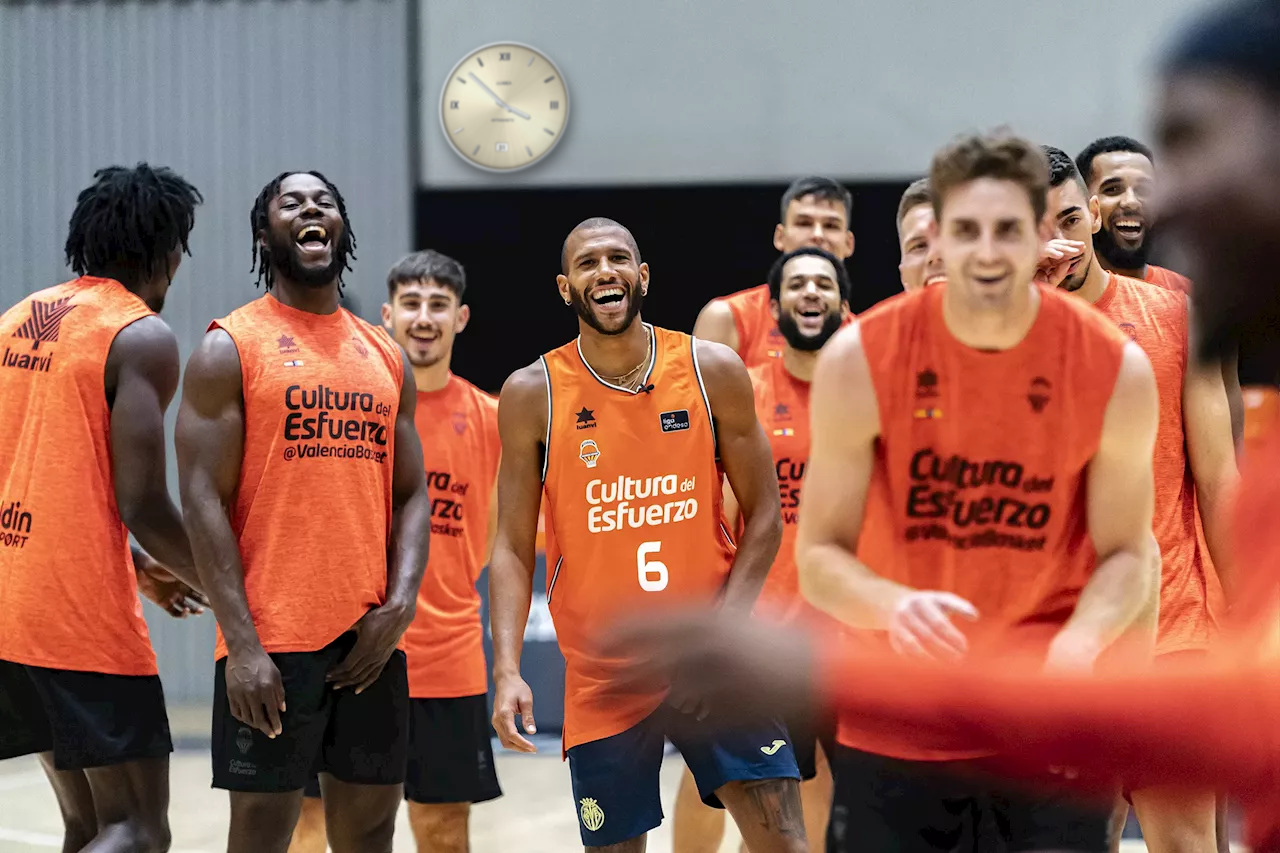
3:52
